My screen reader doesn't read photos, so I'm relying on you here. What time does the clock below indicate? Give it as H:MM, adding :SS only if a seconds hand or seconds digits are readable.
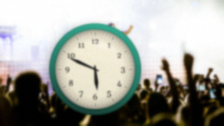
5:49
